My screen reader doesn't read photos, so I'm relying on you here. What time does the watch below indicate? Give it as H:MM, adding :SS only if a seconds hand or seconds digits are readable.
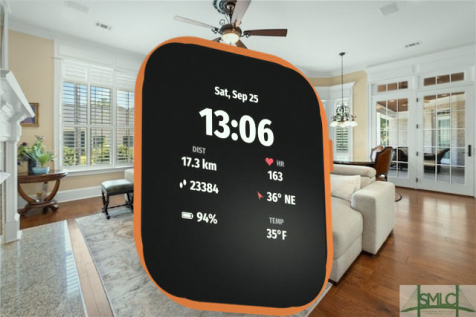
13:06
